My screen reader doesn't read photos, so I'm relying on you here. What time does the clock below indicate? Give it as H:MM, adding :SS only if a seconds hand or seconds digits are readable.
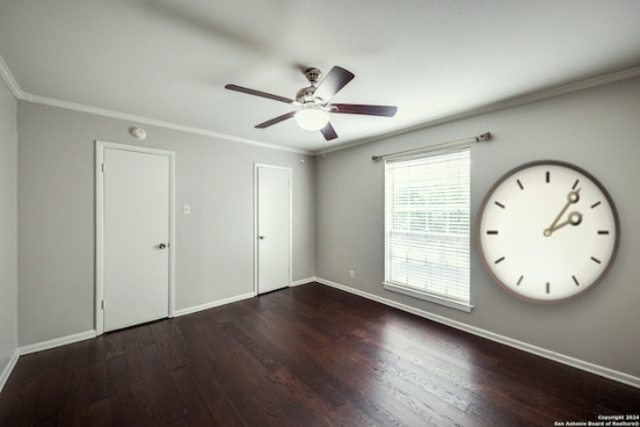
2:06
